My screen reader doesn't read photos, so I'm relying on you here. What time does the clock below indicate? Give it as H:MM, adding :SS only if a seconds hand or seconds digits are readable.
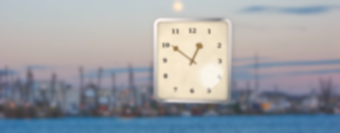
12:51
